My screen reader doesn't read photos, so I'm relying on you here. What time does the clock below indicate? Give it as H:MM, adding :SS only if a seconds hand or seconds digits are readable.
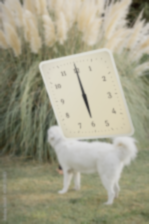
6:00
